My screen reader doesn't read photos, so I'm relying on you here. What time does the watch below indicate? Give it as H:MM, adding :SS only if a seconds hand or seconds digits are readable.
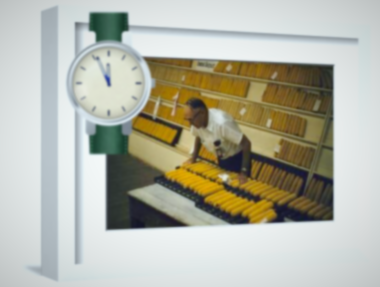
11:56
